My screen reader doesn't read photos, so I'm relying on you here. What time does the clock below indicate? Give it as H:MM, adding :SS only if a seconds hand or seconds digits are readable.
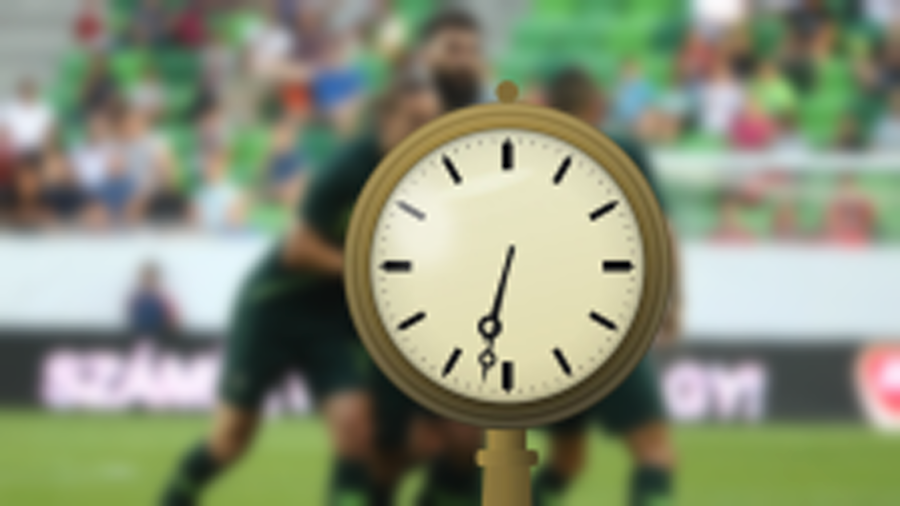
6:32
